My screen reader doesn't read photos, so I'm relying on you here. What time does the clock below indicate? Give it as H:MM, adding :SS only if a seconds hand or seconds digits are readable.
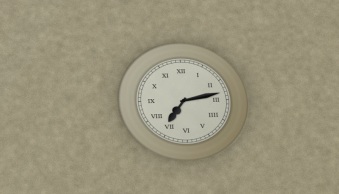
7:13
